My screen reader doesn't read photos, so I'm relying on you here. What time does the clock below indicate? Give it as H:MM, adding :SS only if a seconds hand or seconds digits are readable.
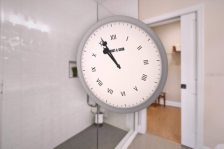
10:56
